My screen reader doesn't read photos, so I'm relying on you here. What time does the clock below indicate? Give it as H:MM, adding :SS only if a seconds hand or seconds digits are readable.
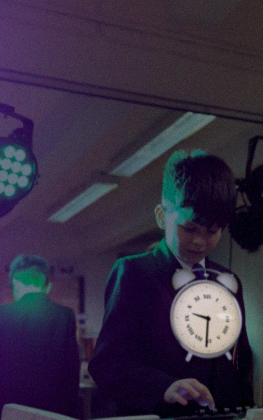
9:31
